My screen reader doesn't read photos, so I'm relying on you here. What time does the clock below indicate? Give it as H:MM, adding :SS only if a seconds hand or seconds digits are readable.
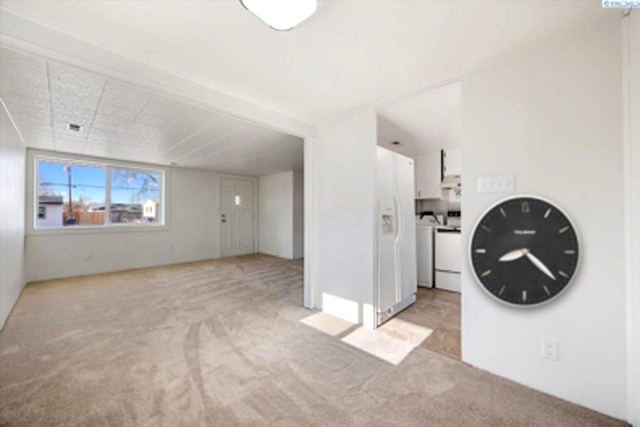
8:22
